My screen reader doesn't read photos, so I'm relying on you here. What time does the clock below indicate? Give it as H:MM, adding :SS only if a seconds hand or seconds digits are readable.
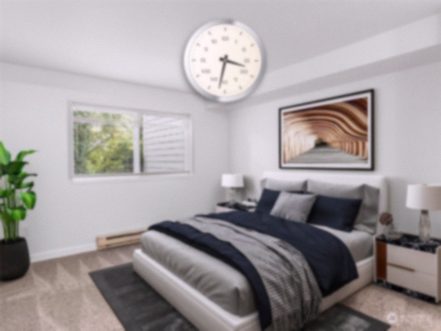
3:32
